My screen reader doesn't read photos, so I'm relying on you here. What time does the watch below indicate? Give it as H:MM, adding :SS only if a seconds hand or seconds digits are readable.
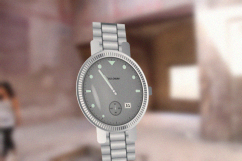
10:54
